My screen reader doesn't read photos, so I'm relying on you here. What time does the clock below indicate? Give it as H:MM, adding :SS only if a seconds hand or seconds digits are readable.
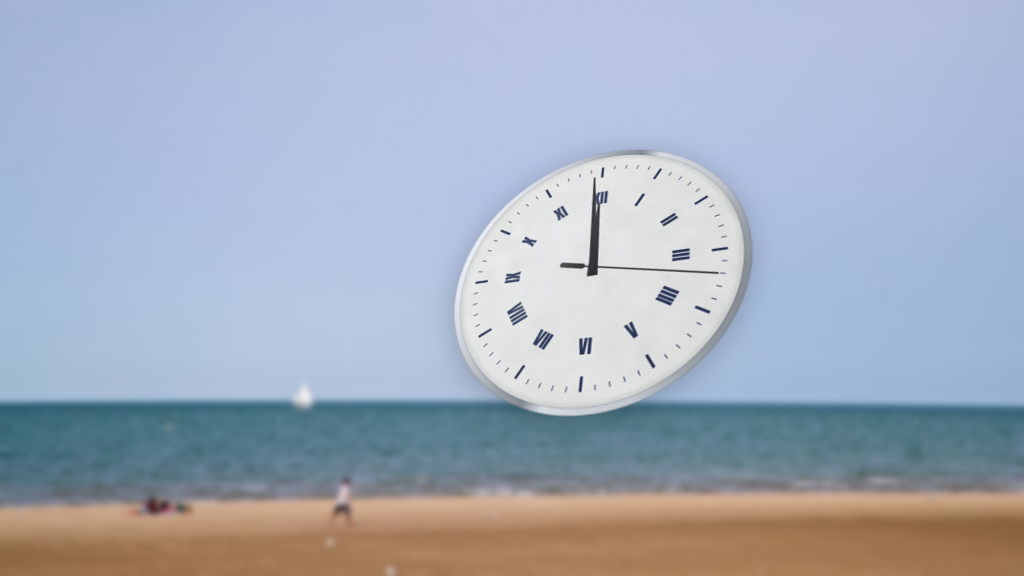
11:59:17
